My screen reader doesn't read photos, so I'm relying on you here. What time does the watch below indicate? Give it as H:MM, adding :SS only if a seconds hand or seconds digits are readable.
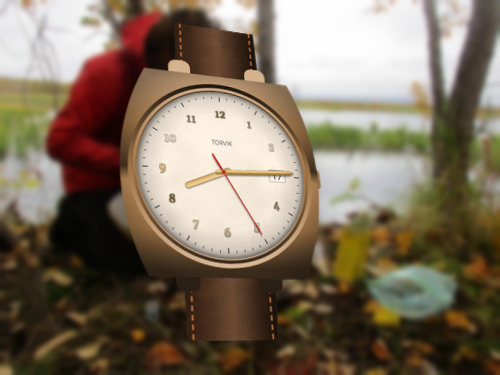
8:14:25
